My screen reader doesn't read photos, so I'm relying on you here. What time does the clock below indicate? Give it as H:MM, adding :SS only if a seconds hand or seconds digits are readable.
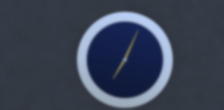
7:04
